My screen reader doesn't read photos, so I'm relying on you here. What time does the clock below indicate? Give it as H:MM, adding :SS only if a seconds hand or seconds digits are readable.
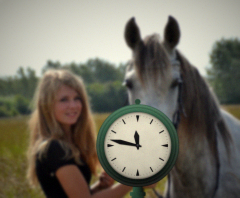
11:47
